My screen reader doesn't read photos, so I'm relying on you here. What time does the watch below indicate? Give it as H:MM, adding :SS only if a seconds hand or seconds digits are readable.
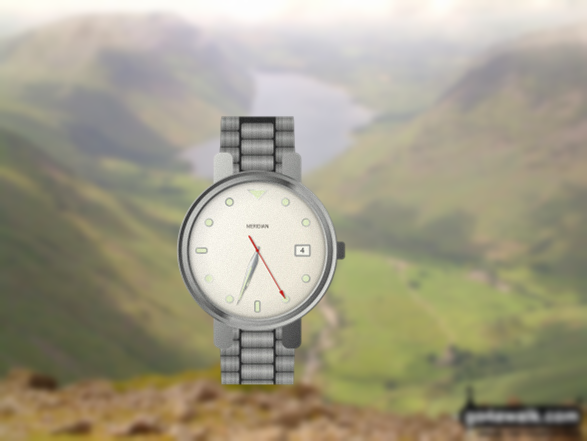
6:33:25
